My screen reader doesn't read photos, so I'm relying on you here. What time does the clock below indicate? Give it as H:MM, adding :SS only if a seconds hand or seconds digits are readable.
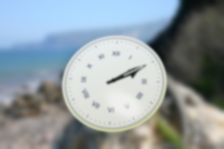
2:10
